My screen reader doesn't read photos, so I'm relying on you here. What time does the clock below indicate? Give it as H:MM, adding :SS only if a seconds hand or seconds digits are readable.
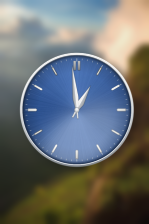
12:59
